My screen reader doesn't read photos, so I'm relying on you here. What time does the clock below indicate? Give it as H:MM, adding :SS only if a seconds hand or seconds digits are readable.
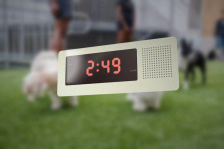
2:49
